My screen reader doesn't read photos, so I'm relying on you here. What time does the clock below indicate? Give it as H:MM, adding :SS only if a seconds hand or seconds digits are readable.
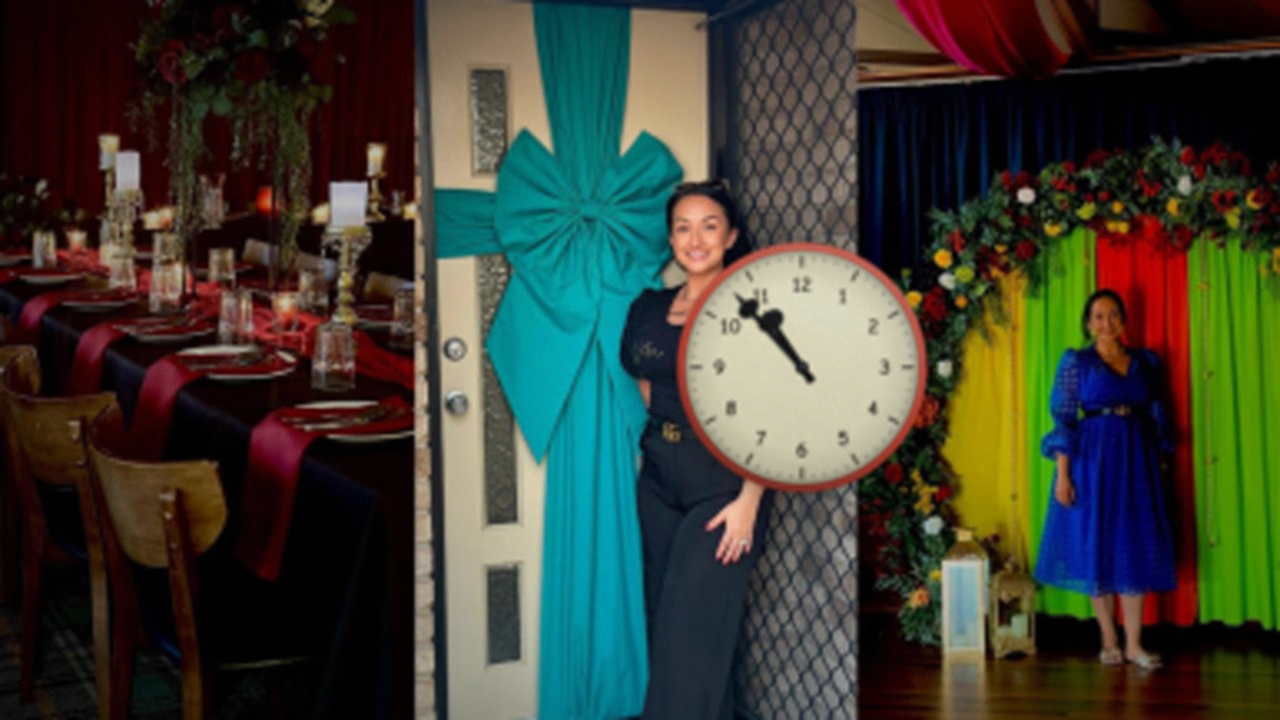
10:53
